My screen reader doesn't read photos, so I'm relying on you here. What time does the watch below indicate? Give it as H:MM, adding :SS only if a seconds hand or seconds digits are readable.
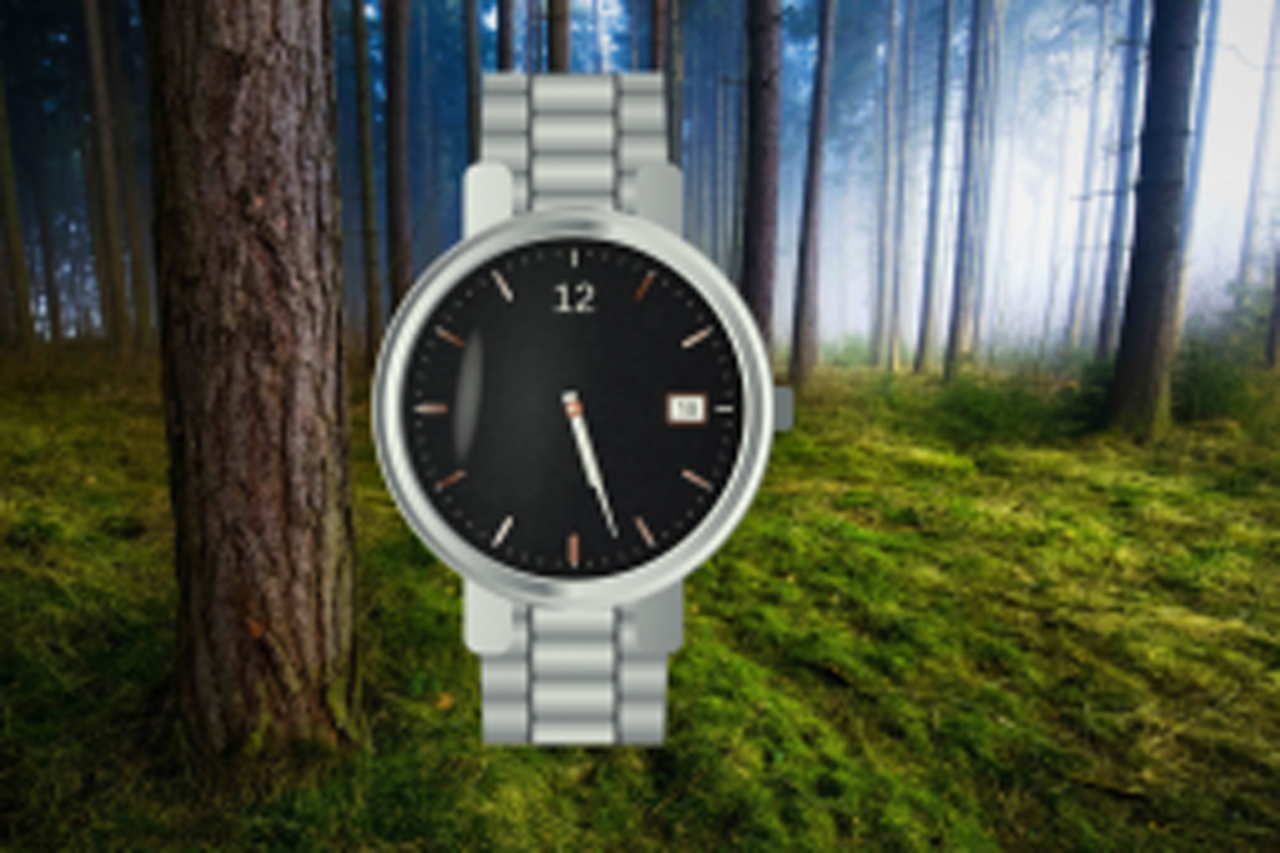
5:27
